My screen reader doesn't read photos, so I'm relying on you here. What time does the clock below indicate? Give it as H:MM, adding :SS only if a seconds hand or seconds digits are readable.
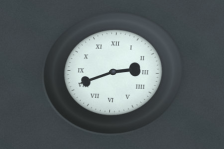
2:41
